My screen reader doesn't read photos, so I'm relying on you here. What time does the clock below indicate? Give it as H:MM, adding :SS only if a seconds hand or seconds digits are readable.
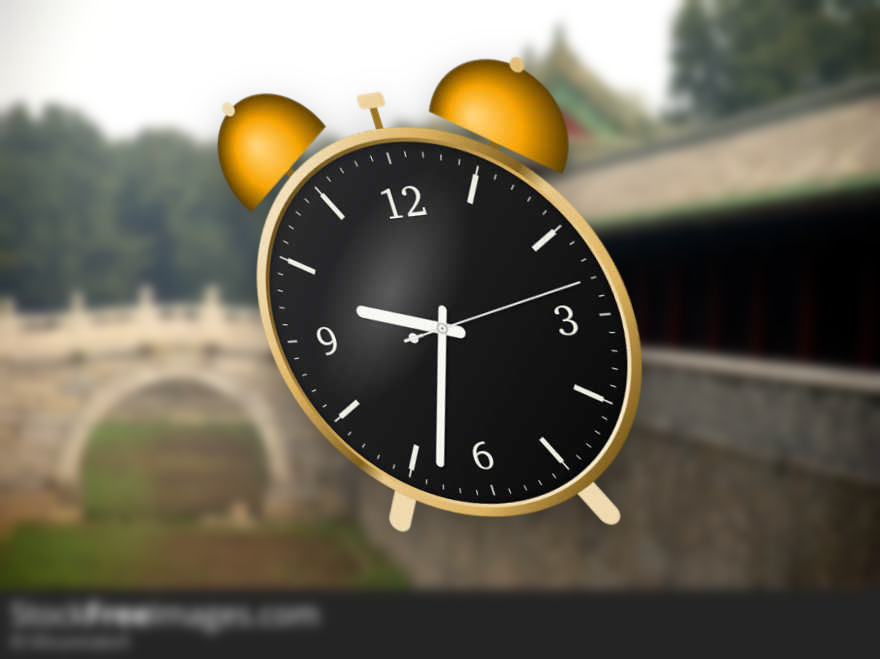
9:33:13
